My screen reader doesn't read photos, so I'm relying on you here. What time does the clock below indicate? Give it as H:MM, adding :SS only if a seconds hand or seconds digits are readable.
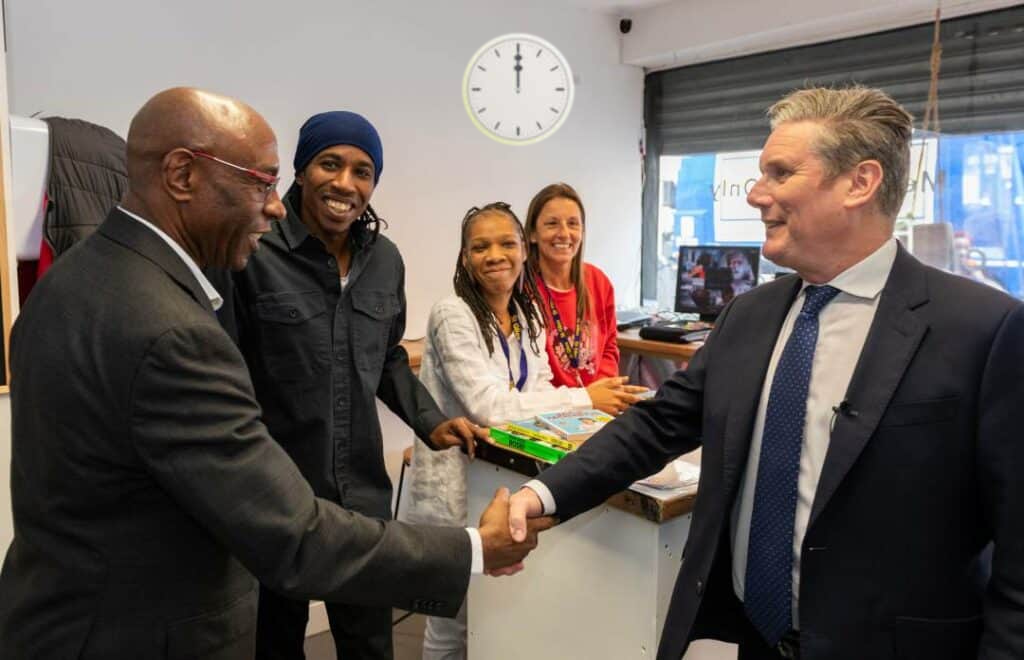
12:00
